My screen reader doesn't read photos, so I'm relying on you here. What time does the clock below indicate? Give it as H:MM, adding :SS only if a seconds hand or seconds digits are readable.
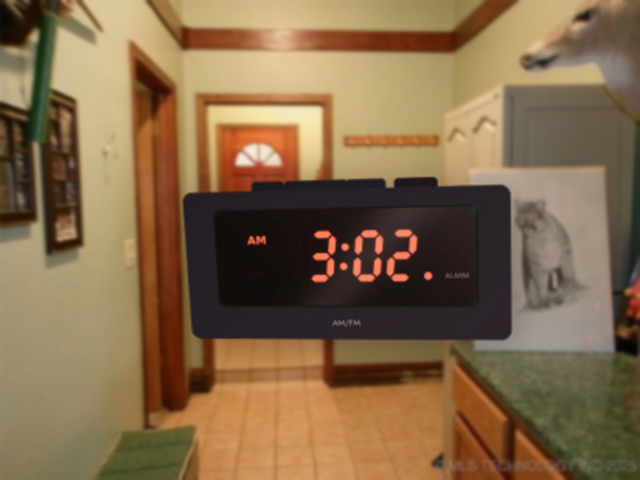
3:02
